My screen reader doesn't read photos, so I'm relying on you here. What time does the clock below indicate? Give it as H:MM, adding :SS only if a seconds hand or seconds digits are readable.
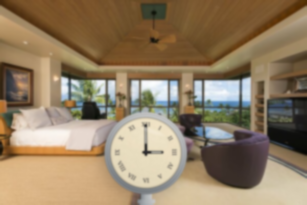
3:00
